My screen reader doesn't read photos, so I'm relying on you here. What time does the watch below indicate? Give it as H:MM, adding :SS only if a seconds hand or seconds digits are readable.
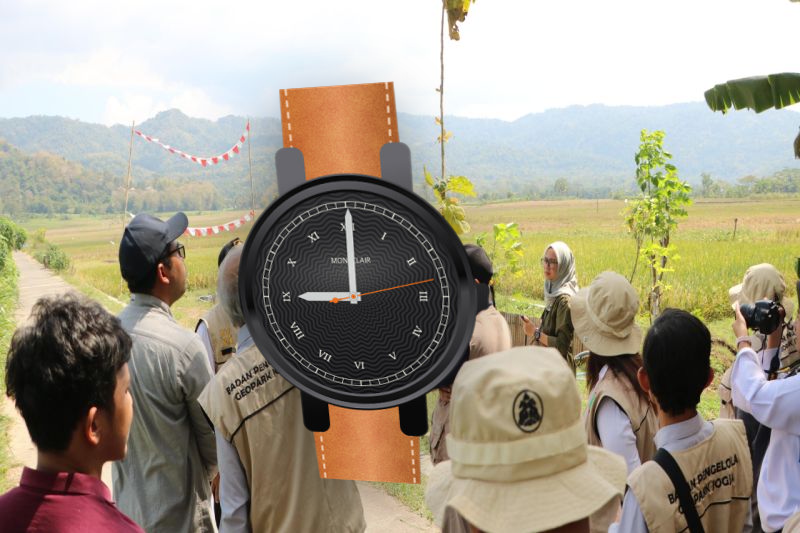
9:00:13
